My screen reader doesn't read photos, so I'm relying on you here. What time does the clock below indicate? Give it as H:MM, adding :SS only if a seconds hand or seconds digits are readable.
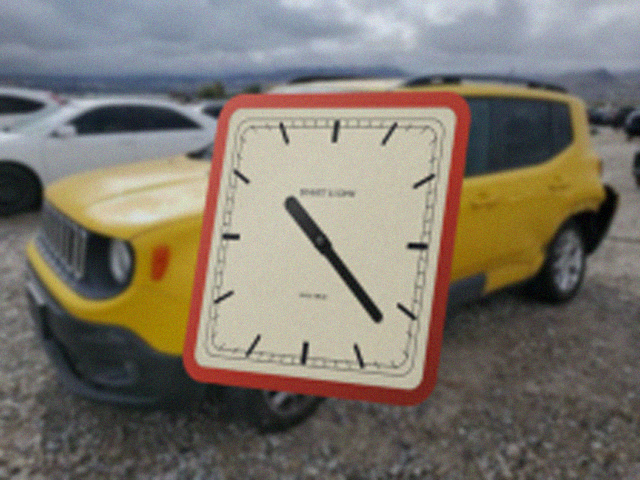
10:22
